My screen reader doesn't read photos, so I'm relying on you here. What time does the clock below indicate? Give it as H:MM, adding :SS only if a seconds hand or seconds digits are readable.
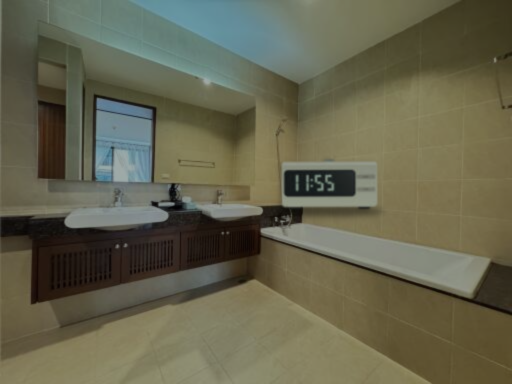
11:55
